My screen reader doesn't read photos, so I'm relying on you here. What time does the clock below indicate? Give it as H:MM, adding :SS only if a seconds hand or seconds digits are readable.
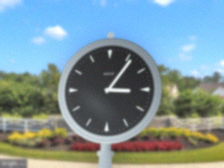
3:06
